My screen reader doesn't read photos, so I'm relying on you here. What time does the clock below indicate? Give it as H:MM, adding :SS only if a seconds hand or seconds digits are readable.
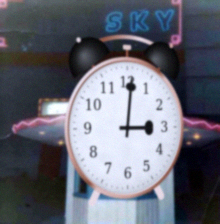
3:01
